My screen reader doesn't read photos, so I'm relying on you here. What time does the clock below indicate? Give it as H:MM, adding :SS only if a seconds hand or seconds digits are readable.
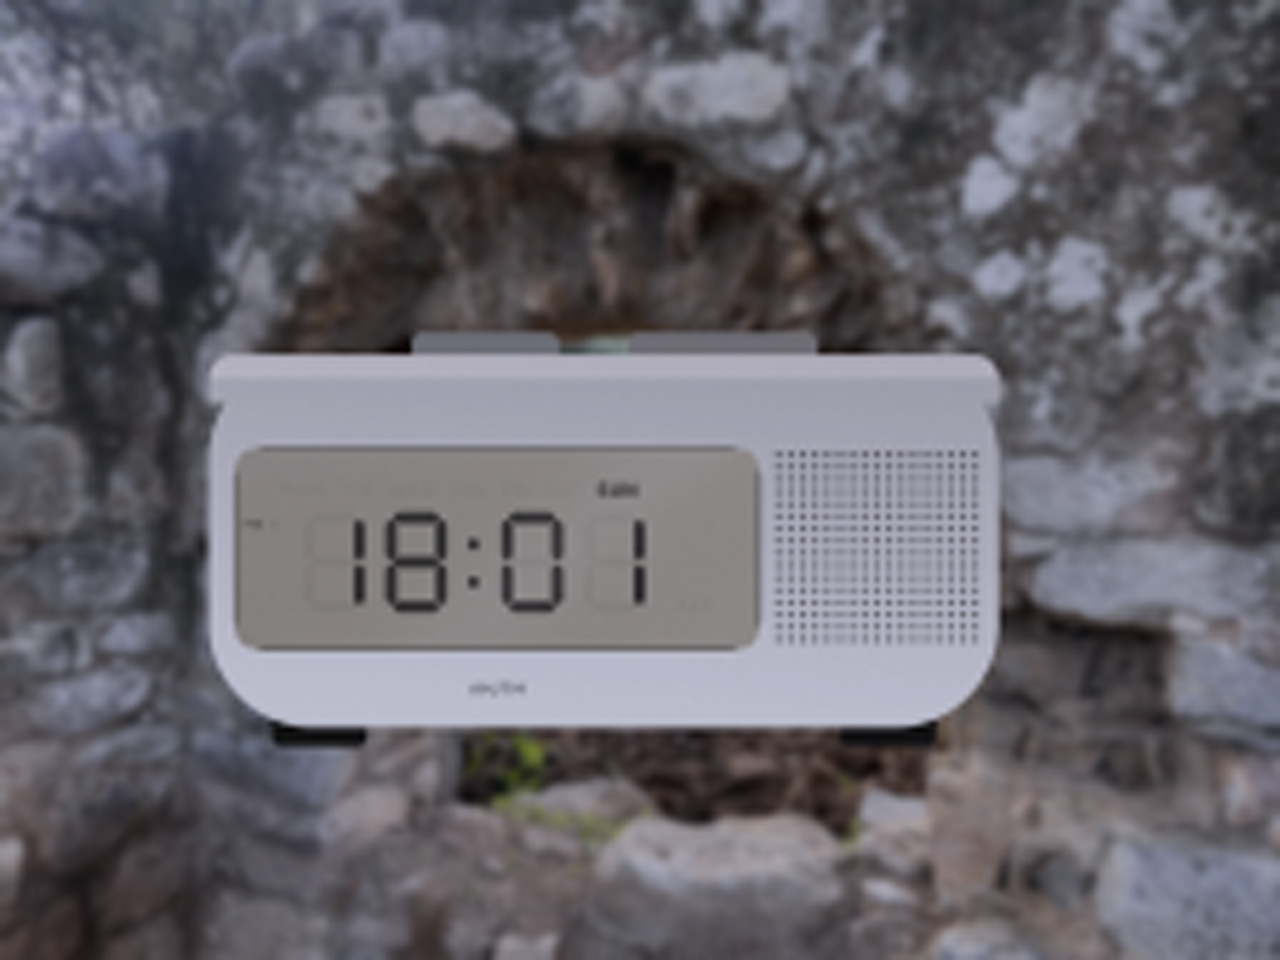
18:01
